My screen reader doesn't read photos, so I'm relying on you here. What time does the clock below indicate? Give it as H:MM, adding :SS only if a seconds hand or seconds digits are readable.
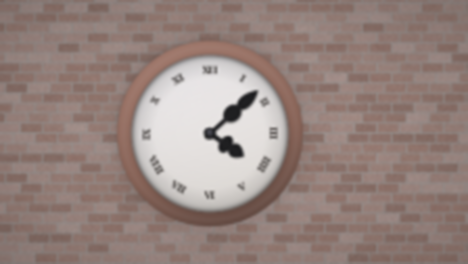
4:08
